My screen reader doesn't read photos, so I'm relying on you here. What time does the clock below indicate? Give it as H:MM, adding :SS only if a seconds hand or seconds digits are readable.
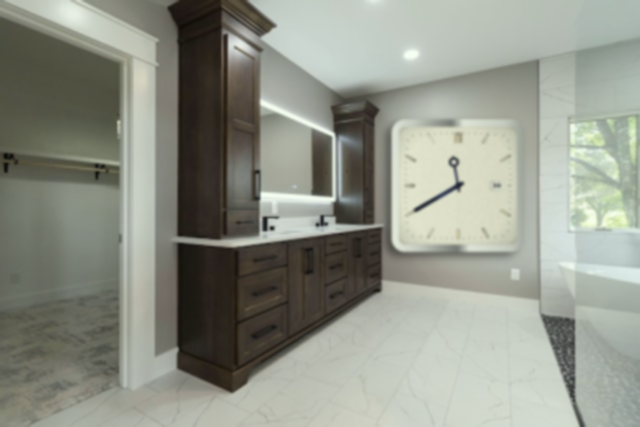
11:40
